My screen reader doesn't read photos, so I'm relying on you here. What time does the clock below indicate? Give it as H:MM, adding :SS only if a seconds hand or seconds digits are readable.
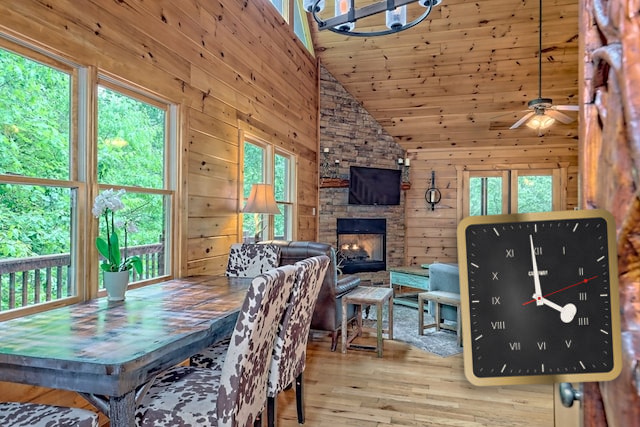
3:59:12
